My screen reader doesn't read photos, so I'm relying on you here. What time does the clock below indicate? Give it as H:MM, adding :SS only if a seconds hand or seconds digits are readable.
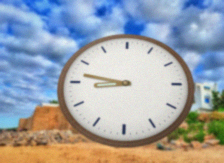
8:47
